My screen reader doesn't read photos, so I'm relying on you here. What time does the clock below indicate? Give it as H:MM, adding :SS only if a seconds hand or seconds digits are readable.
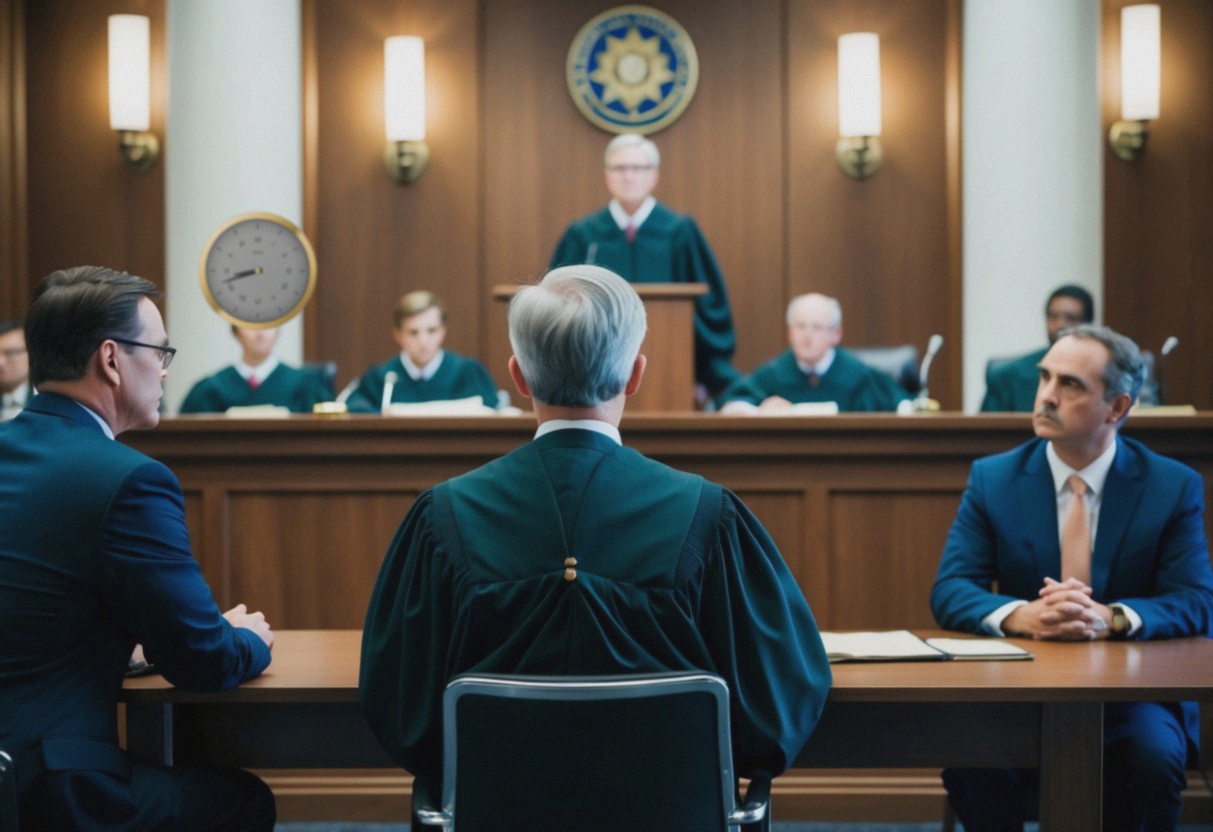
8:42
